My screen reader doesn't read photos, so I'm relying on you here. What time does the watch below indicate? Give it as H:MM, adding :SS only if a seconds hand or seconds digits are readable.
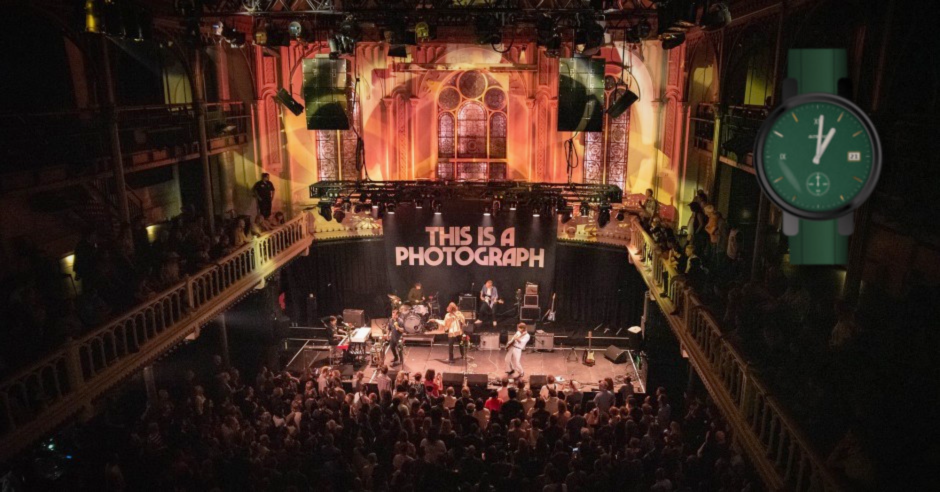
1:01
